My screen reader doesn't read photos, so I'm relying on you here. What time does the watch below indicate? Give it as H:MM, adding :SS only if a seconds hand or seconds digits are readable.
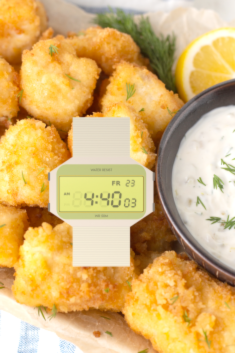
4:40:03
